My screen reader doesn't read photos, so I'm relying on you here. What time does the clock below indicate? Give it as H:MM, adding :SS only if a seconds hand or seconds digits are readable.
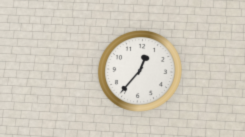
12:36
